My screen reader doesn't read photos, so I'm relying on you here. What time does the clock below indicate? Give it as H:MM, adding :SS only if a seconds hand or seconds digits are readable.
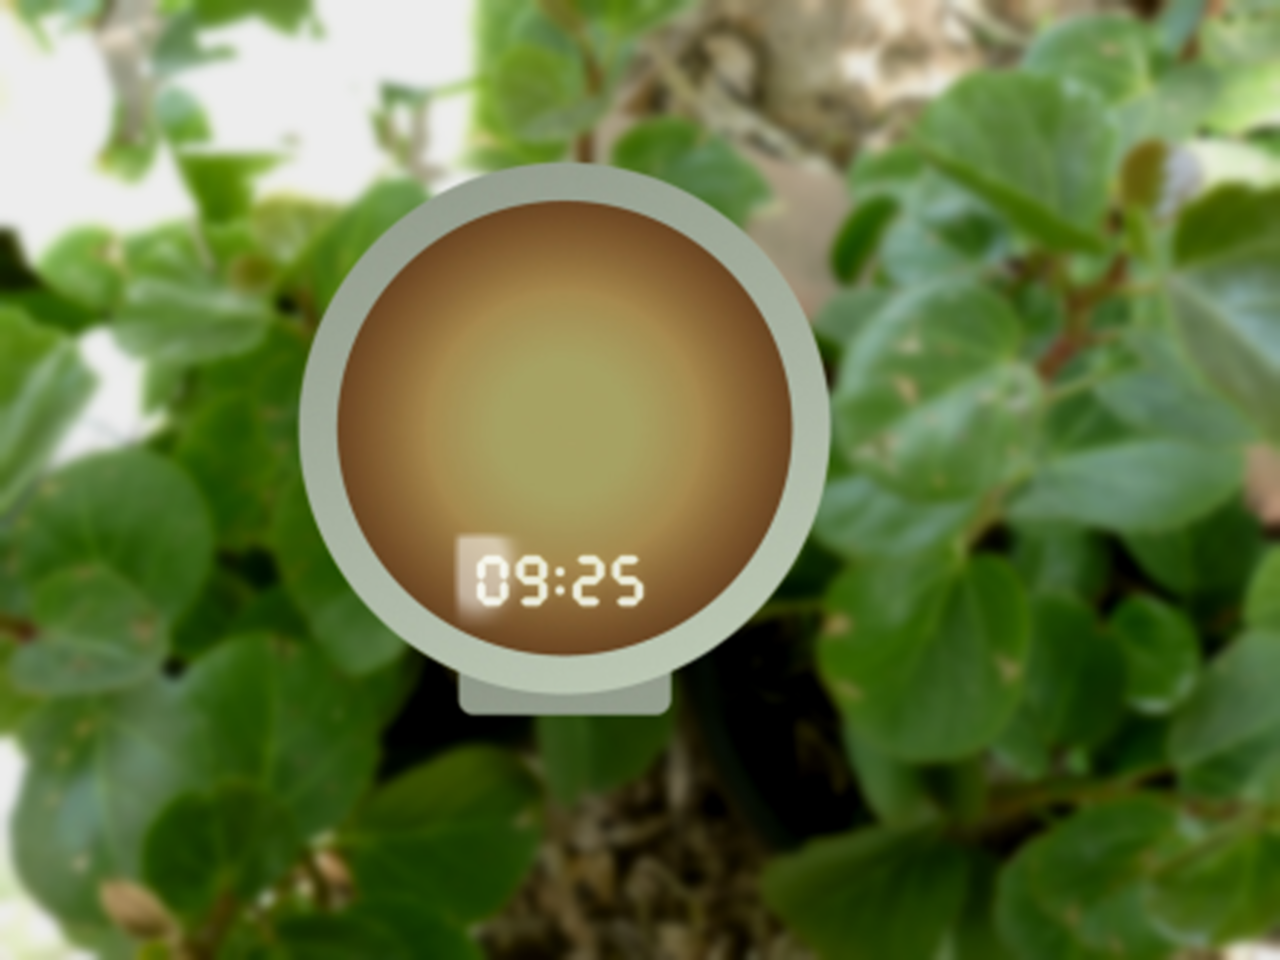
9:25
